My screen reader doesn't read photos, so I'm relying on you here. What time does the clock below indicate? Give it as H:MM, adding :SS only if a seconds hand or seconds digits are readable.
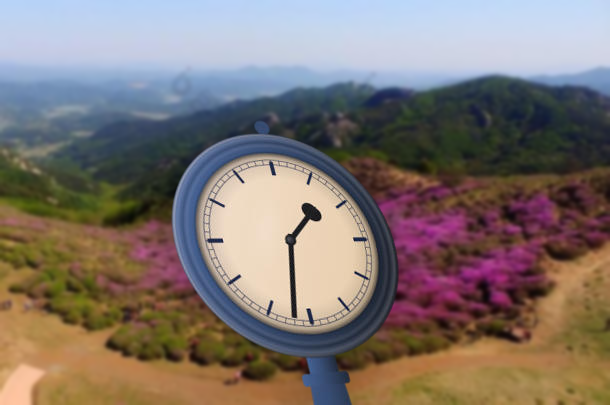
1:32
